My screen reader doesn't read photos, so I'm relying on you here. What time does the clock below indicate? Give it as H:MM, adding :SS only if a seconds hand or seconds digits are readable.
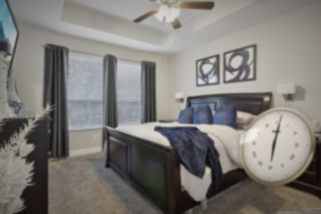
6:01
